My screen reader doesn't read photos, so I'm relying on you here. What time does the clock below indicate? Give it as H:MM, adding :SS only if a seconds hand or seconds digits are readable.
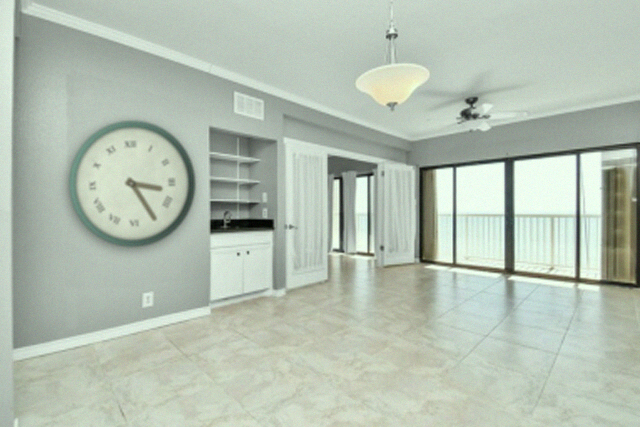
3:25
